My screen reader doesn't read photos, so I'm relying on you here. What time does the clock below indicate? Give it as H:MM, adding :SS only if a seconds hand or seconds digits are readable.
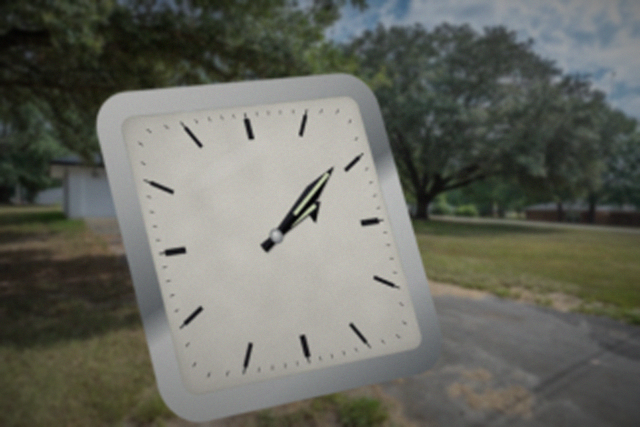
2:09
